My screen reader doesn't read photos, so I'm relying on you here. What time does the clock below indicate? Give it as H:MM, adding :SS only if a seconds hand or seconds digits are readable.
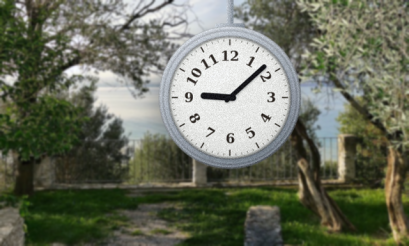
9:08
